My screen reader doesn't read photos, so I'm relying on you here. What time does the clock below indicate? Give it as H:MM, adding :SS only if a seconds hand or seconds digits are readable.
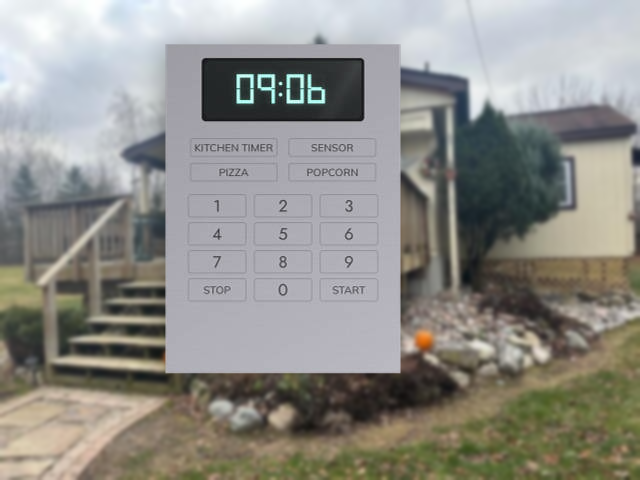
9:06
